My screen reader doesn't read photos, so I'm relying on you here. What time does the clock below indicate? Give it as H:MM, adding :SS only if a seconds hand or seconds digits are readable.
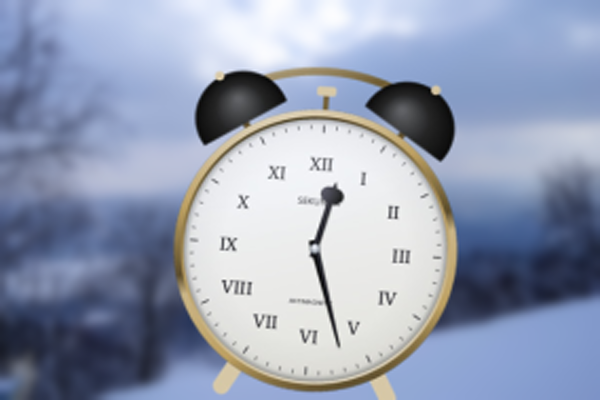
12:27
